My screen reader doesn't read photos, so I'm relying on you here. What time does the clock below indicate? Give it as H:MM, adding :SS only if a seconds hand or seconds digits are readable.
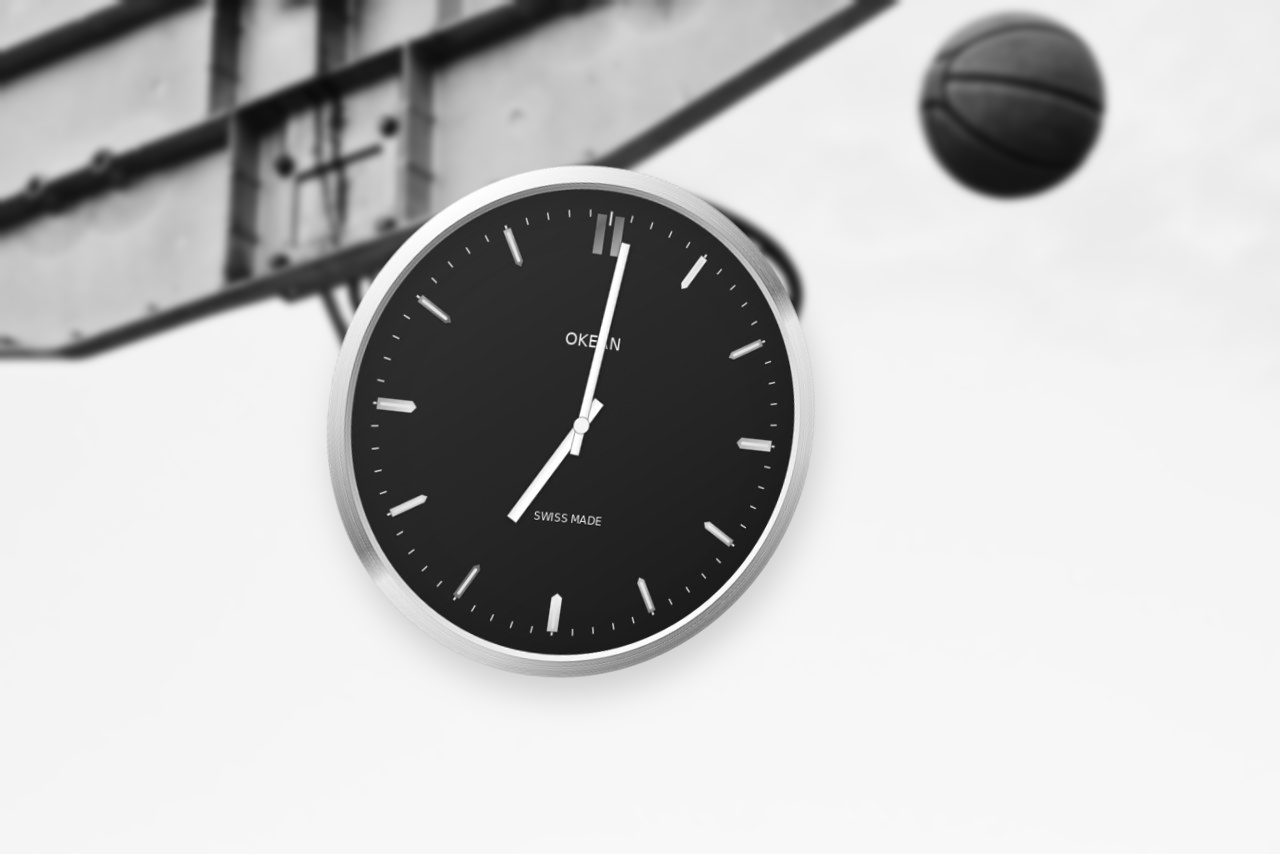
7:01
